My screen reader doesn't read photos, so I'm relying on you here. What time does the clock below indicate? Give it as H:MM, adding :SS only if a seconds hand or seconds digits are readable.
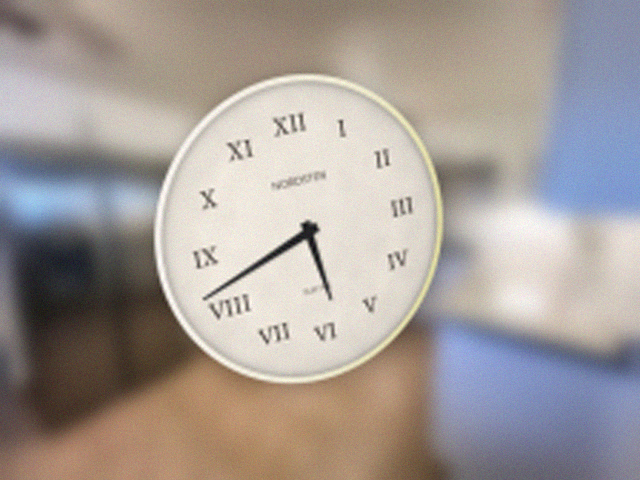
5:42
